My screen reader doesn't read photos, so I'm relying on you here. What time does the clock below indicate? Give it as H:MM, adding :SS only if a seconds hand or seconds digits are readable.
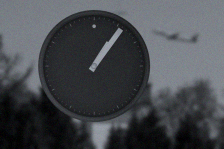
1:06
